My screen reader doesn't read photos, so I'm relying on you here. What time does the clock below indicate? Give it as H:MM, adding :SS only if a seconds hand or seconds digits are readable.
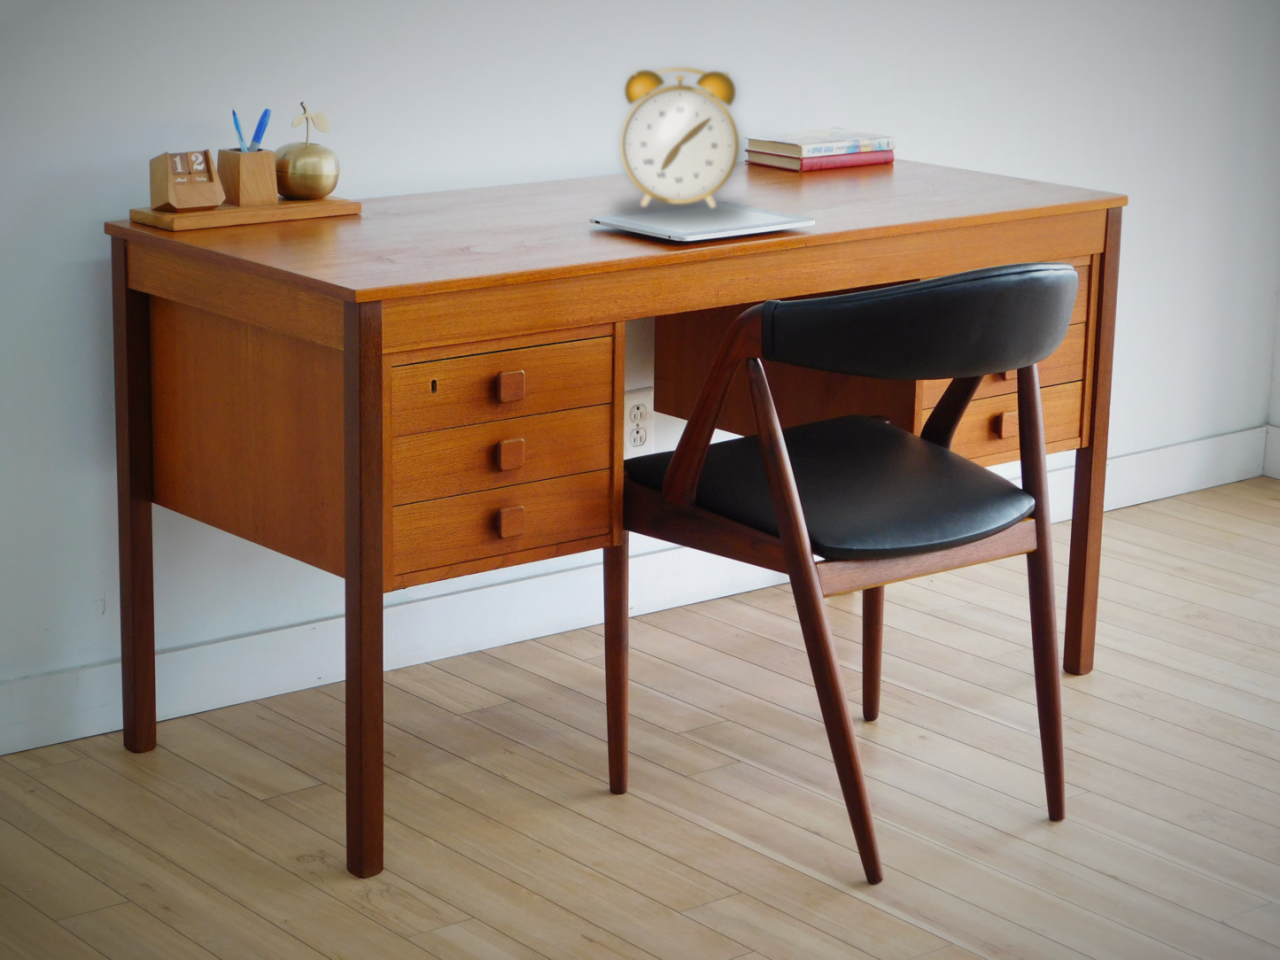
7:08
